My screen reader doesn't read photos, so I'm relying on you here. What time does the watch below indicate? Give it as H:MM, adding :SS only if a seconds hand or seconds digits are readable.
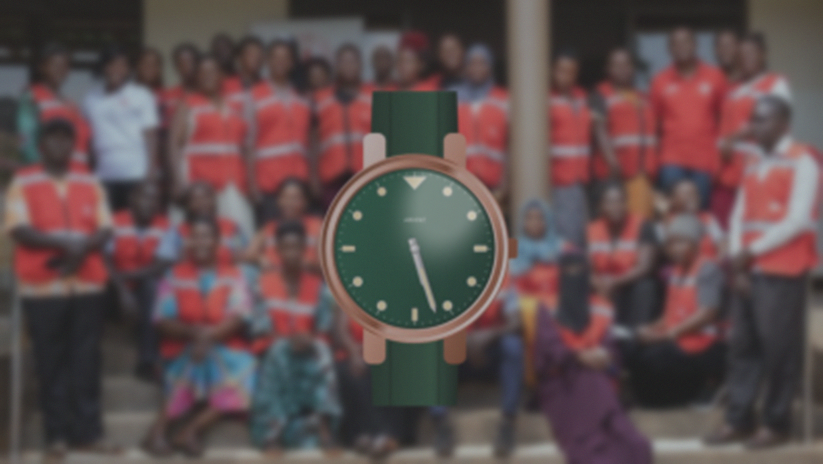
5:27
